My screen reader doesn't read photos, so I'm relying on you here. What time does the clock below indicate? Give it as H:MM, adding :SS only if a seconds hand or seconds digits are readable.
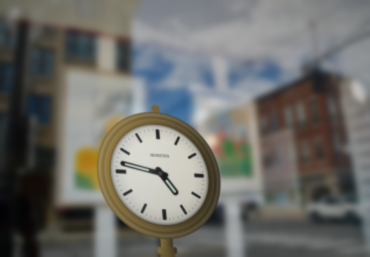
4:47
